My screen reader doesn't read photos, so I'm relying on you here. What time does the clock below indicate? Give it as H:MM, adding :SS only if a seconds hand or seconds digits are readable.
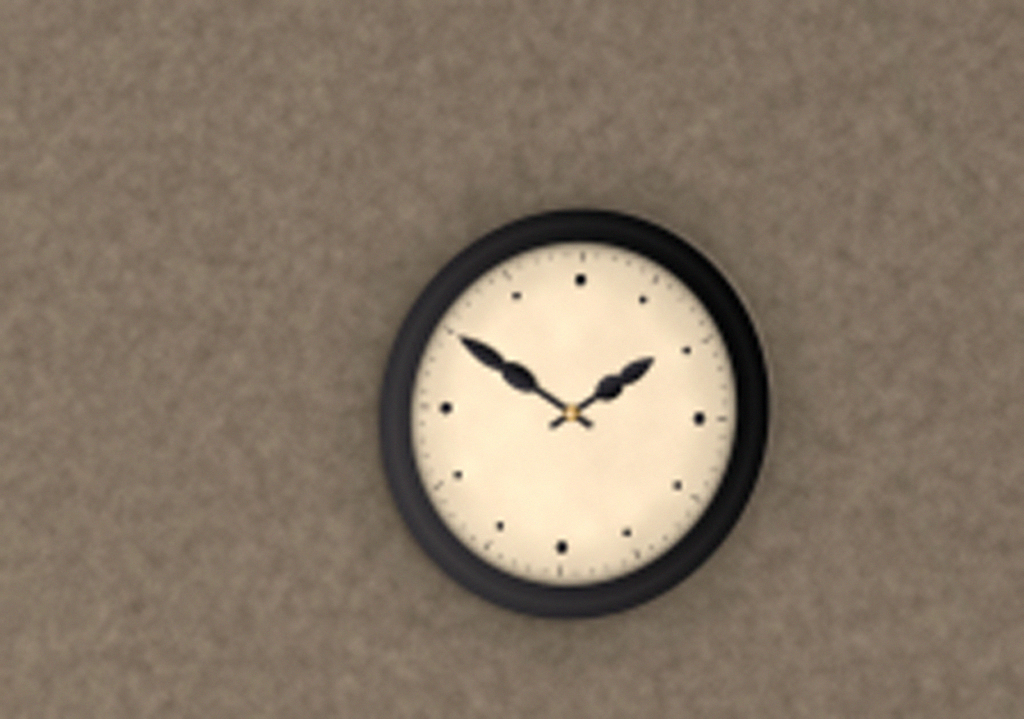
1:50
